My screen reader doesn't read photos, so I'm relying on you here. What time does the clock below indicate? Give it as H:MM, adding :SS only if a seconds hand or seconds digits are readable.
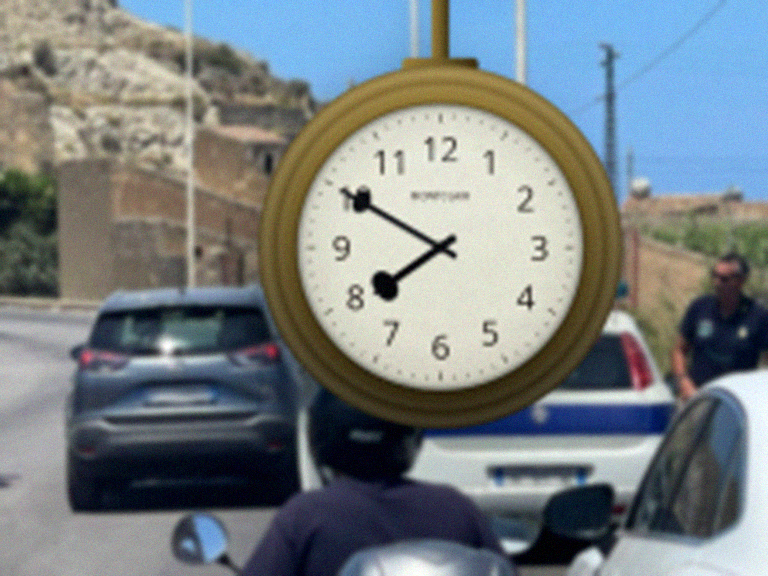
7:50
